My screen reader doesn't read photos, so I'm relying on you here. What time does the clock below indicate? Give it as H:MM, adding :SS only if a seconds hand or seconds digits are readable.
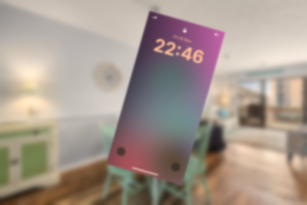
22:46
